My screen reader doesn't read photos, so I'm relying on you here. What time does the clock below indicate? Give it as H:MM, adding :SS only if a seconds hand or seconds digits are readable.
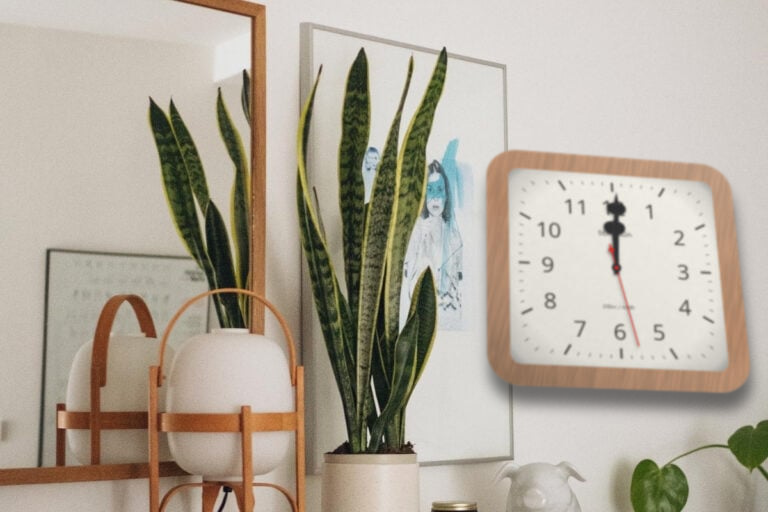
12:00:28
